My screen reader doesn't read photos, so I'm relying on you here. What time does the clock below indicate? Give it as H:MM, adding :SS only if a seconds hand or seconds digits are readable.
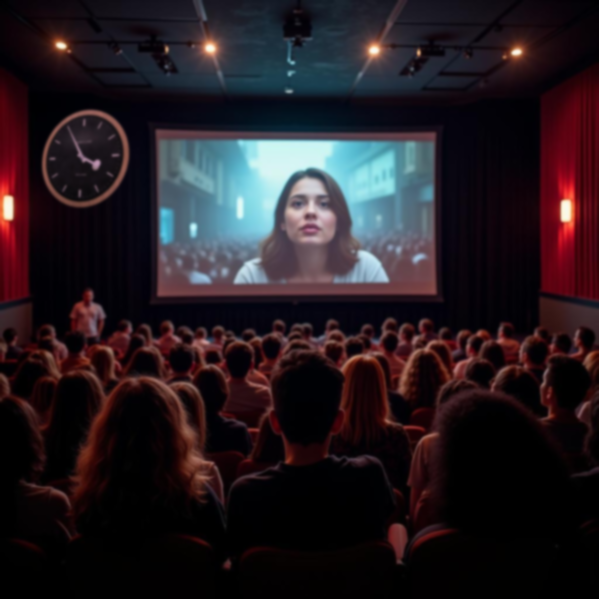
3:55
